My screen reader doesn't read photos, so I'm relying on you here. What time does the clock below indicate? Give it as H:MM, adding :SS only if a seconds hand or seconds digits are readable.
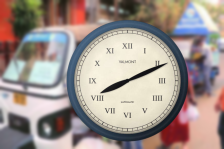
8:11
